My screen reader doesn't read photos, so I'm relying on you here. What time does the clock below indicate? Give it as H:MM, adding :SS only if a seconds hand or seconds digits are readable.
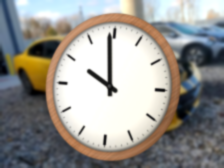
9:59
